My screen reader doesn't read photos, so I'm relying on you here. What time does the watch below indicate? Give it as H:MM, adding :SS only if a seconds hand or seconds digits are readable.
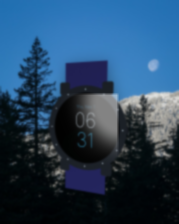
6:31
